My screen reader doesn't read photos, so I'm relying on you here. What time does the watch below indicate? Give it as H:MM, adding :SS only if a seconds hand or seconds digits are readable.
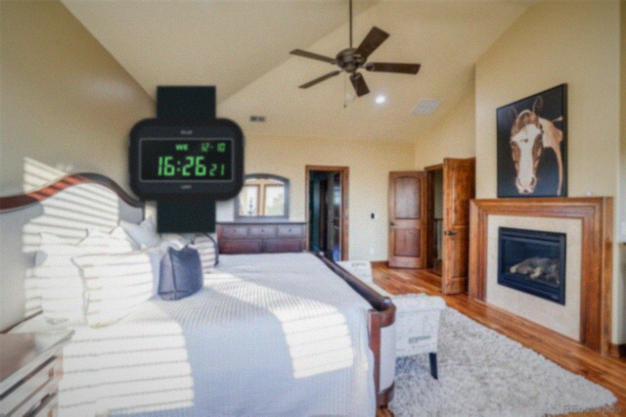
16:26
